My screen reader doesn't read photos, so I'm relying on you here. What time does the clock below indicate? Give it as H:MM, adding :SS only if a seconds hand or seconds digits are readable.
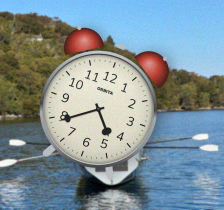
4:39
